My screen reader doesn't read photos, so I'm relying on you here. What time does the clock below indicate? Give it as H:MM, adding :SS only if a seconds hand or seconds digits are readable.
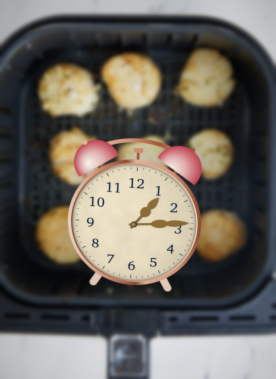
1:14
